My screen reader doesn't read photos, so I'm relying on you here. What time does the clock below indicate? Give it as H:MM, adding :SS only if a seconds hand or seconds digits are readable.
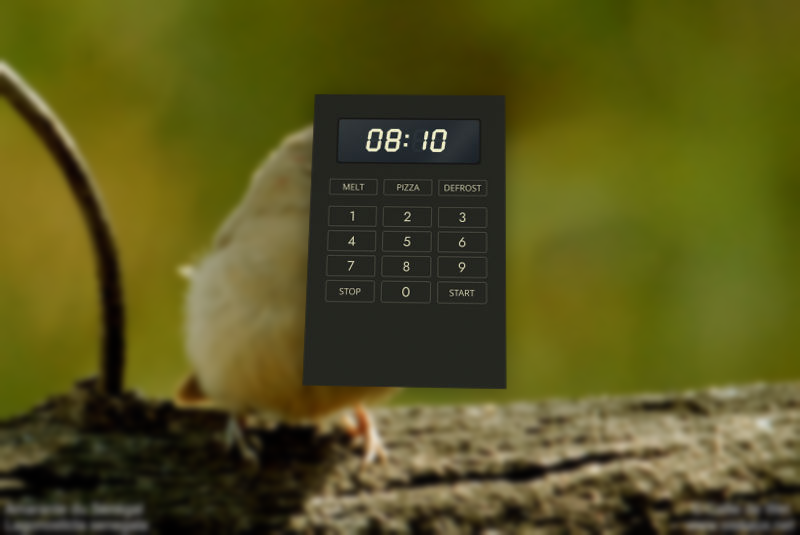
8:10
